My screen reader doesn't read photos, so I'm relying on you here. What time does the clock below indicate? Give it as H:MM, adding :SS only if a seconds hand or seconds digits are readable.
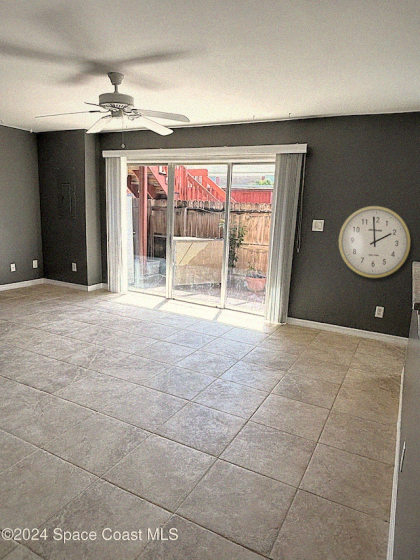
1:59
